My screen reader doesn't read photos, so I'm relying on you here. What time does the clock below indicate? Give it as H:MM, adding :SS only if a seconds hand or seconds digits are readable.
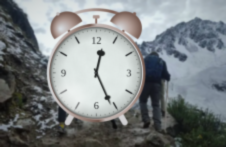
12:26
